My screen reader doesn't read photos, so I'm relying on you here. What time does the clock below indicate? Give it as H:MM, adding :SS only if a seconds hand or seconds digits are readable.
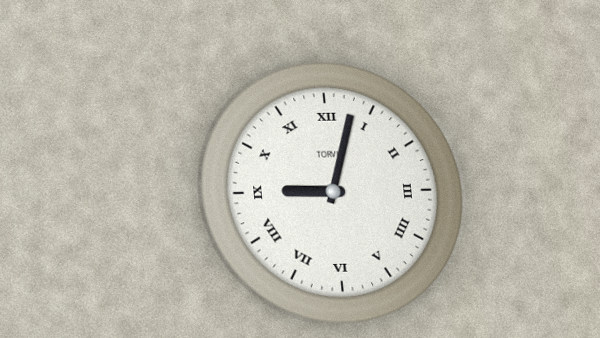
9:03
